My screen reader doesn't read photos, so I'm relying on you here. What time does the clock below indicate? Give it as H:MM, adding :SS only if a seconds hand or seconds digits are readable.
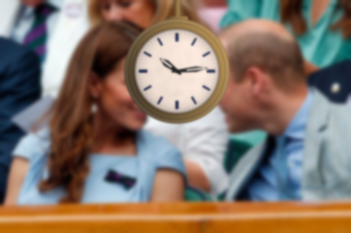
10:14
